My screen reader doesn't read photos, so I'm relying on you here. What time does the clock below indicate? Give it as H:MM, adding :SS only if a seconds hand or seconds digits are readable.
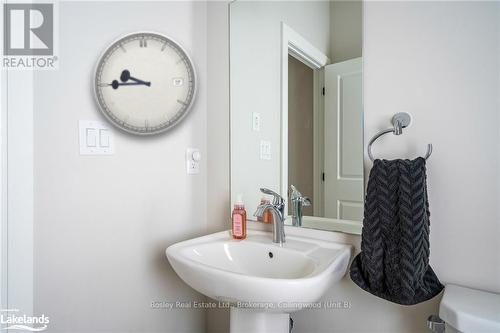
9:45
